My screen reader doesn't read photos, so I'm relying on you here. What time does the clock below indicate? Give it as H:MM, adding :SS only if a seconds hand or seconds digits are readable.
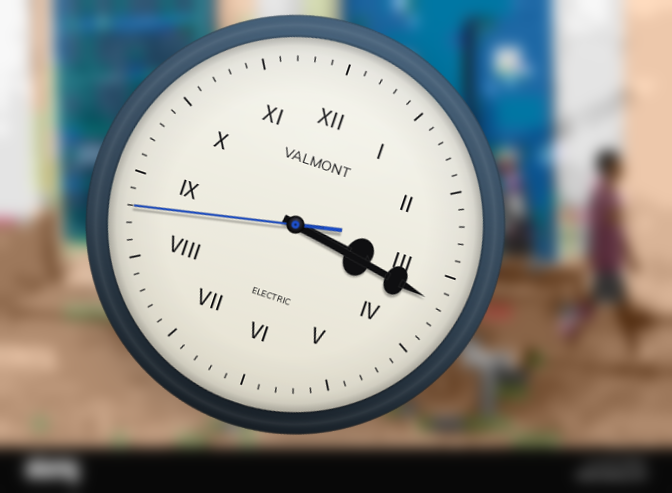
3:16:43
